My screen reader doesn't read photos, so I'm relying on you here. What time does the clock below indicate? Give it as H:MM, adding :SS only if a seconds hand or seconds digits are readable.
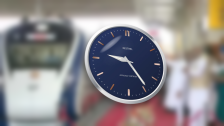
9:24
